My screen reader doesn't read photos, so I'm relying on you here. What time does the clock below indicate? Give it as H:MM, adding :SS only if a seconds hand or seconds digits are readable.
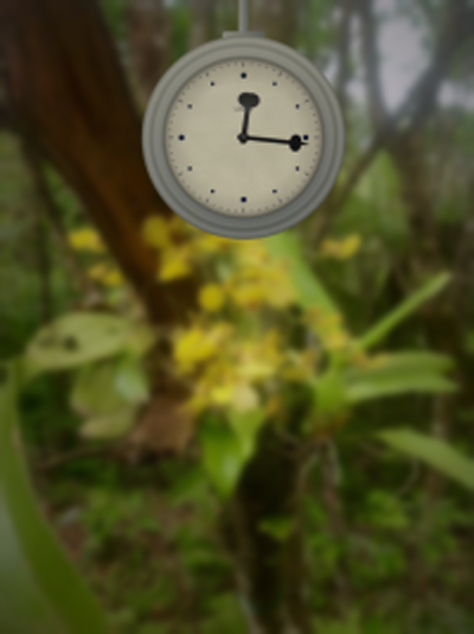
12:16
